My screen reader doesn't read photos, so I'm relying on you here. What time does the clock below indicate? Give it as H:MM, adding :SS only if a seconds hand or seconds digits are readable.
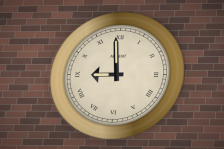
8:59
